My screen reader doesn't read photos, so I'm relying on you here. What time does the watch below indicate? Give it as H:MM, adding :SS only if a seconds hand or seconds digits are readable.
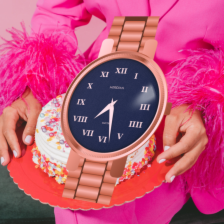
7:28
